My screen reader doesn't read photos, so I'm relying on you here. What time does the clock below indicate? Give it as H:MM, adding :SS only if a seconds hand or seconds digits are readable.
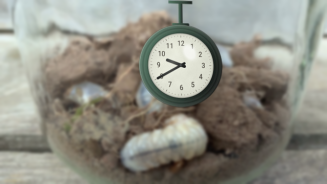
9:40
